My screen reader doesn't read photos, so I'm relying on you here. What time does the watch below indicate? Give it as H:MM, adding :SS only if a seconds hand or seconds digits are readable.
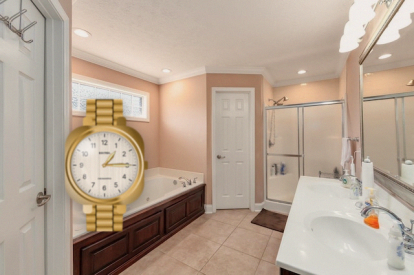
1:15
